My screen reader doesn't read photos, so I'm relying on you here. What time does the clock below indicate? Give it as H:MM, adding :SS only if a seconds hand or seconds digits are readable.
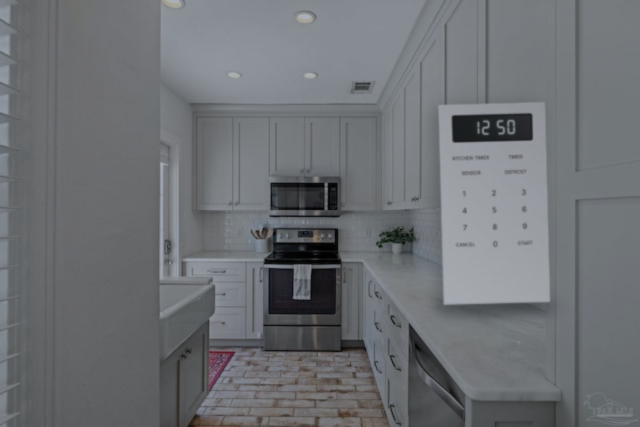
12:50
